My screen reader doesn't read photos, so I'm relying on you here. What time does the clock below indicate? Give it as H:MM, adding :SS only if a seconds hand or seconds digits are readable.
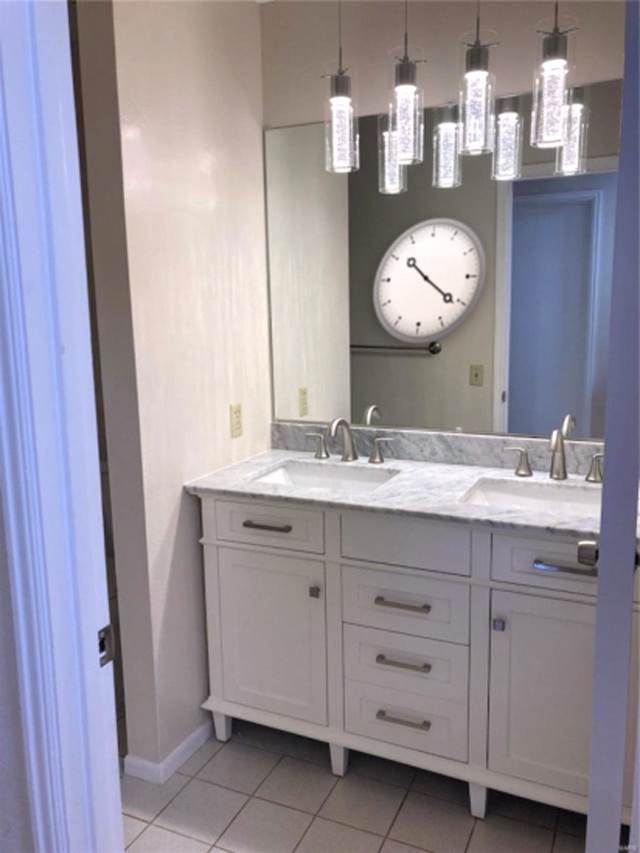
10:21
